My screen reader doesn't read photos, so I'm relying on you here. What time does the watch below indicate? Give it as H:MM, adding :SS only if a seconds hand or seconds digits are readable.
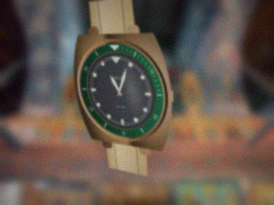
11:04
